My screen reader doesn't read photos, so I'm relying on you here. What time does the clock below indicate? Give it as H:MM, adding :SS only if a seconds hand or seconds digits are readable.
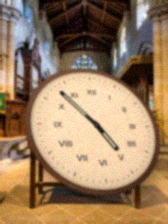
4:53
